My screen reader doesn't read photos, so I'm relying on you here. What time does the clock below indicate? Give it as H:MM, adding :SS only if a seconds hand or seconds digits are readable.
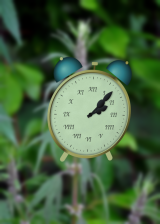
2:07
